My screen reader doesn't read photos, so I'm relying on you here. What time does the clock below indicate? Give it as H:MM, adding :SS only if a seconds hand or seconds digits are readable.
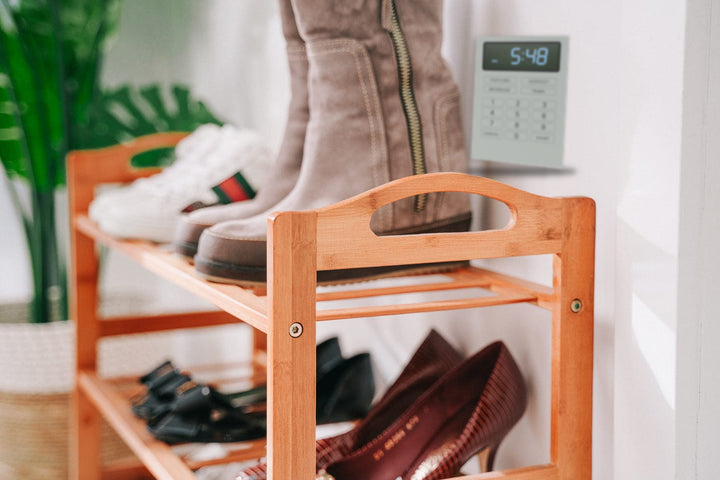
5:48
